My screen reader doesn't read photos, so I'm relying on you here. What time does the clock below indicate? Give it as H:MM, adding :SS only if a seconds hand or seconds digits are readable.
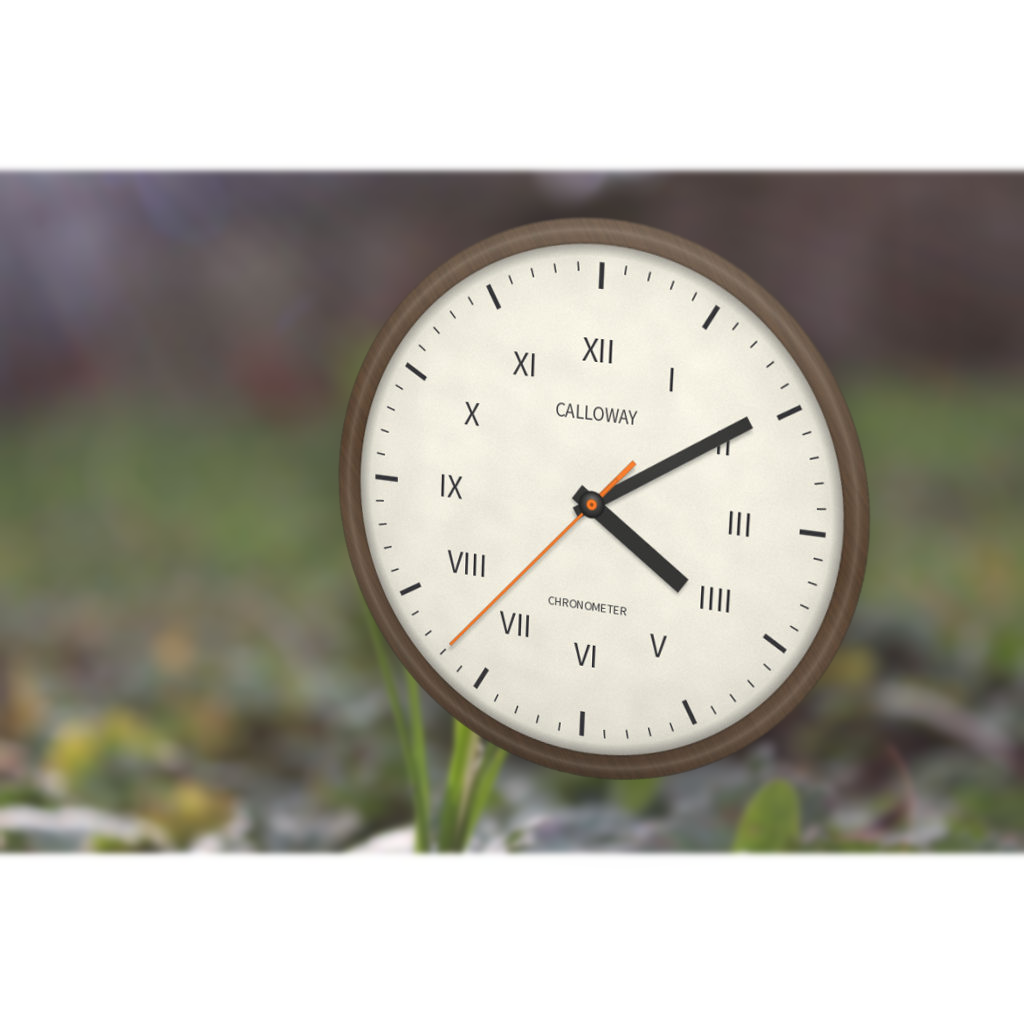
4:09:37
